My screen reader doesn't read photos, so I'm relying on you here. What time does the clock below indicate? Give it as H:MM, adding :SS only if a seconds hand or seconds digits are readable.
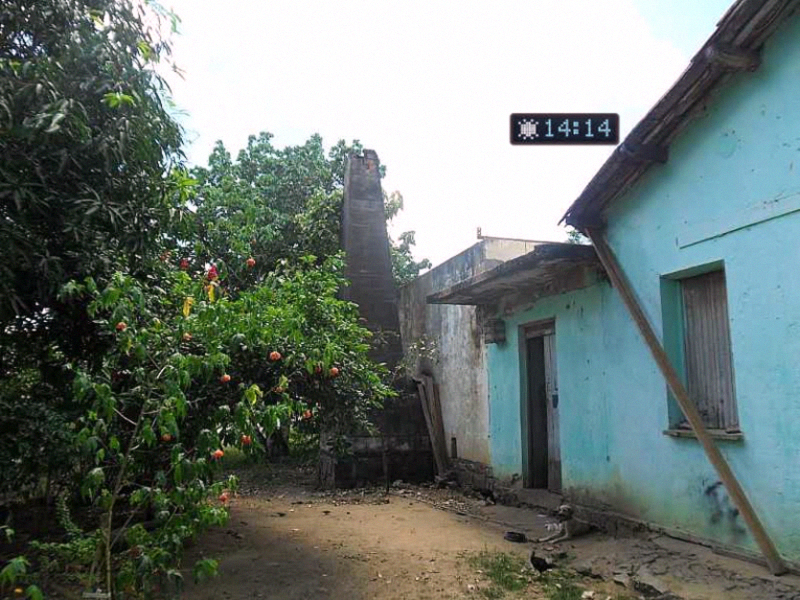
14:14
